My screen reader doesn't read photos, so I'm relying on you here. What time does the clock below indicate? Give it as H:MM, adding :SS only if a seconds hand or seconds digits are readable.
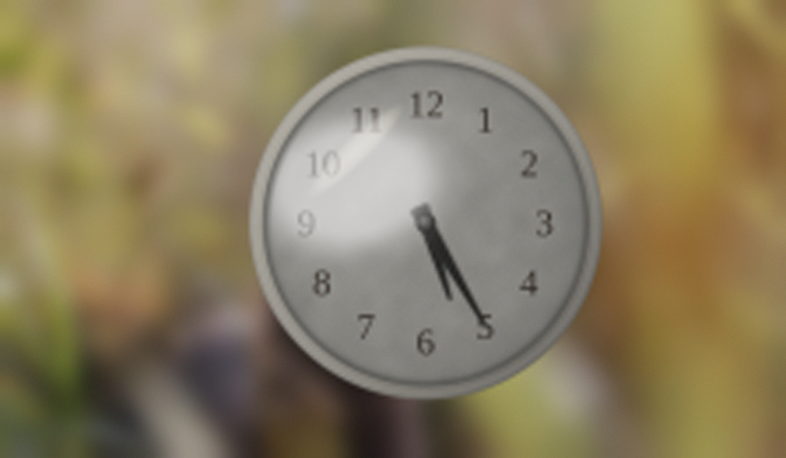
5:25
